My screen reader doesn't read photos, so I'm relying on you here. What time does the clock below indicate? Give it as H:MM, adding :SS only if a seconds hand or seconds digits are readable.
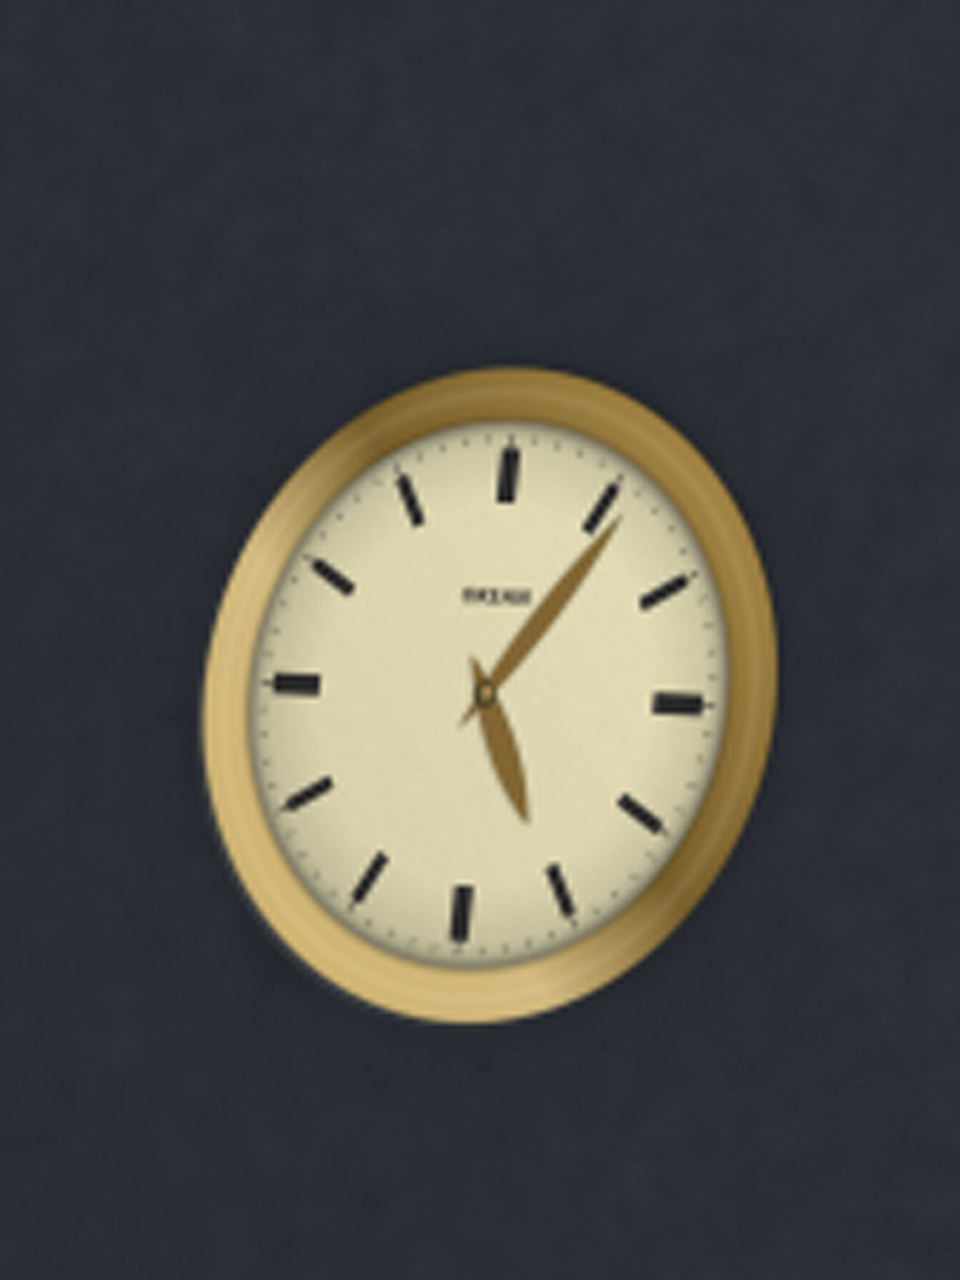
5:06
